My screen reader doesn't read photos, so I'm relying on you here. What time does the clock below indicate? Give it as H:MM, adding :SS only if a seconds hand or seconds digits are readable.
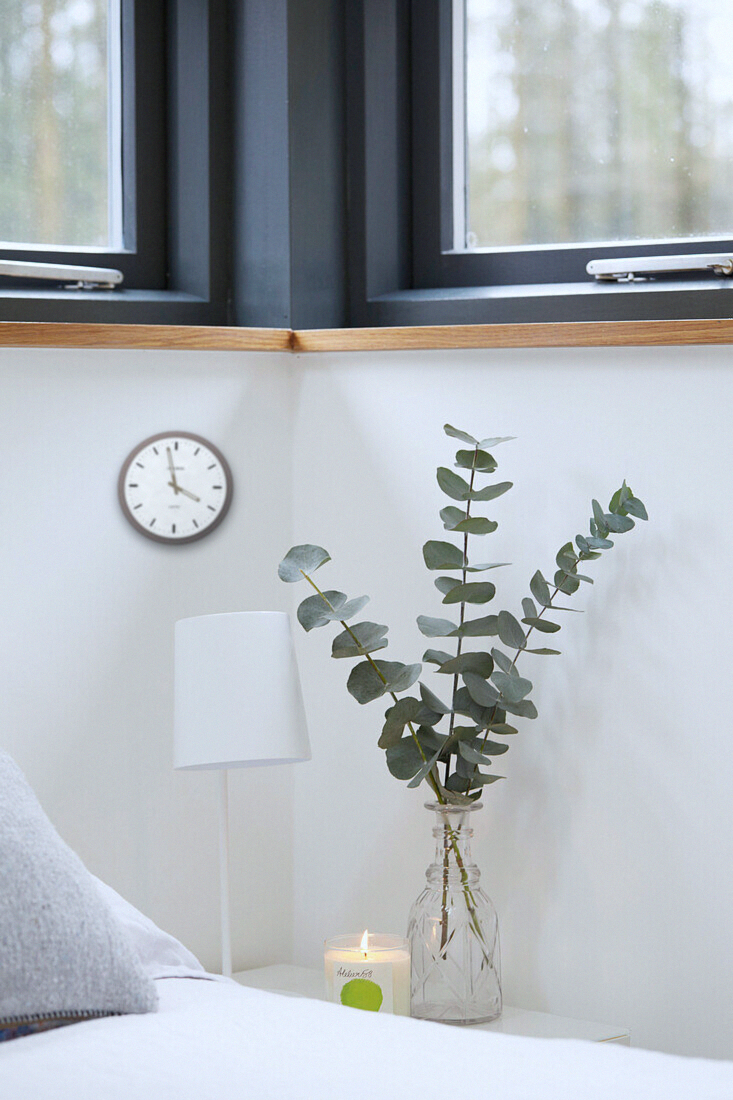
3:58
